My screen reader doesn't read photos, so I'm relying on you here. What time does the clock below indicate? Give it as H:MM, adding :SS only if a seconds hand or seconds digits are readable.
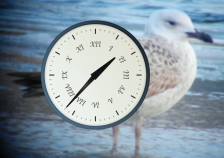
1:37
